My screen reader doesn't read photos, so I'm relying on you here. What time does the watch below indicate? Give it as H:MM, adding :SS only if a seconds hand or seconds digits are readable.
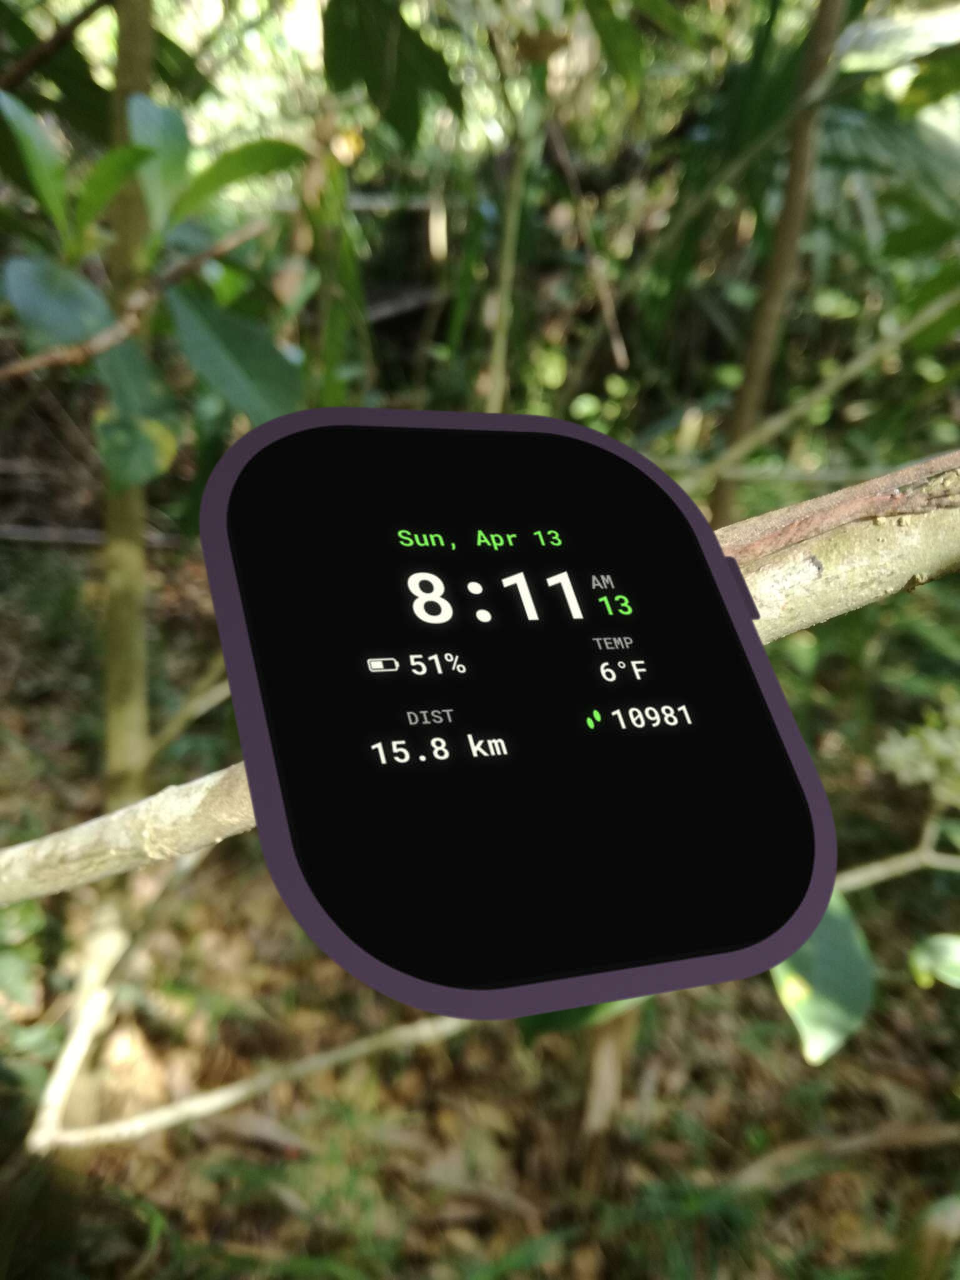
8:11:13
